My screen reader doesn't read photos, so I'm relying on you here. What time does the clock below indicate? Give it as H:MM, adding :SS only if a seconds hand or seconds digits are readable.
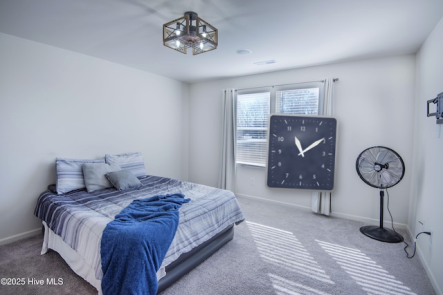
11:09
